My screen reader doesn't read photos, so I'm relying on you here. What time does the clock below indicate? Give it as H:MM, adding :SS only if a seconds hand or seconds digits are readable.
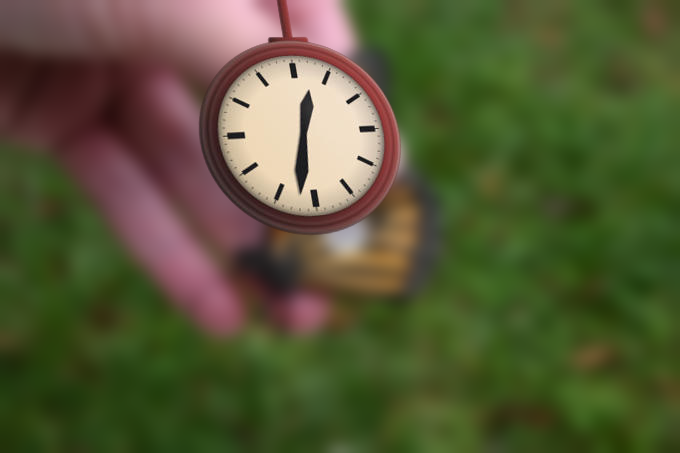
12:32
